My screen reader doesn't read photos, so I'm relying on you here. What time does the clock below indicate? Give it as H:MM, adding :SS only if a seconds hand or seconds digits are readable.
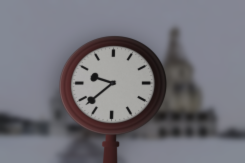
9:38
